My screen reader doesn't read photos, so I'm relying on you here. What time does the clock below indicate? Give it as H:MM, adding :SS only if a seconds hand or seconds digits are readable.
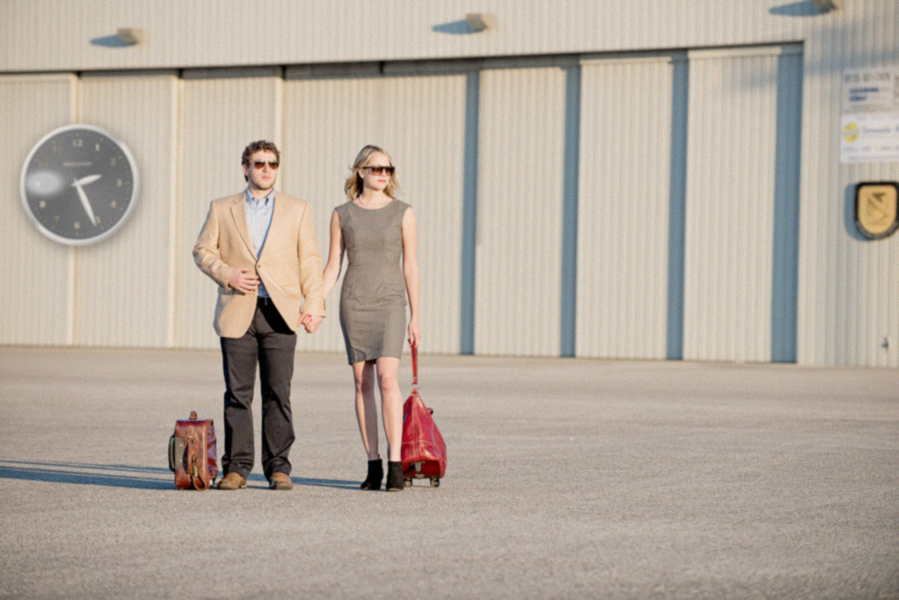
2:26
